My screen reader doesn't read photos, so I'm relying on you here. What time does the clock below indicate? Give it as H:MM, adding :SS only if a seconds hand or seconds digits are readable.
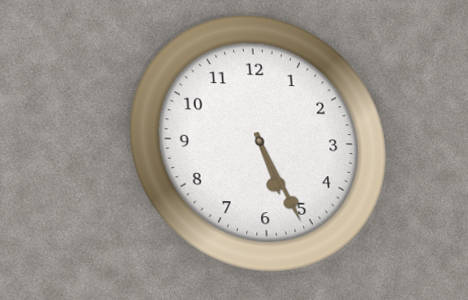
5:26
